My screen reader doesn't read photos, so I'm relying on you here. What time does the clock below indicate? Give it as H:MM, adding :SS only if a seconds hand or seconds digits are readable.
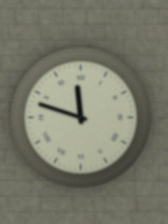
11:48
